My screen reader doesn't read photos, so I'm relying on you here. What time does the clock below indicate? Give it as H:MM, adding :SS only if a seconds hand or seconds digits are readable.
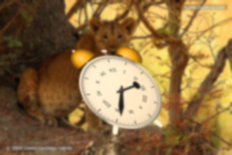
2:34
